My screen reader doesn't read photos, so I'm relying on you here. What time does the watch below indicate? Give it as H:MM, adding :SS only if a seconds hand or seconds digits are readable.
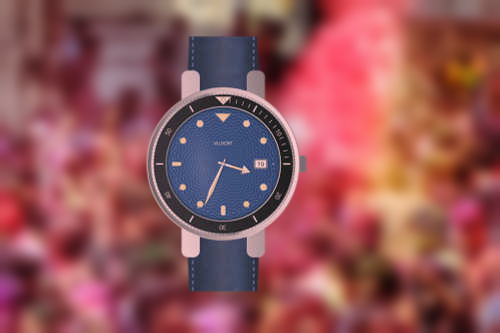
3:34
